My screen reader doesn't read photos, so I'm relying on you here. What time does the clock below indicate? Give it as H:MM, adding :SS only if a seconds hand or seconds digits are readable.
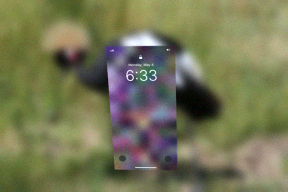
6:33
